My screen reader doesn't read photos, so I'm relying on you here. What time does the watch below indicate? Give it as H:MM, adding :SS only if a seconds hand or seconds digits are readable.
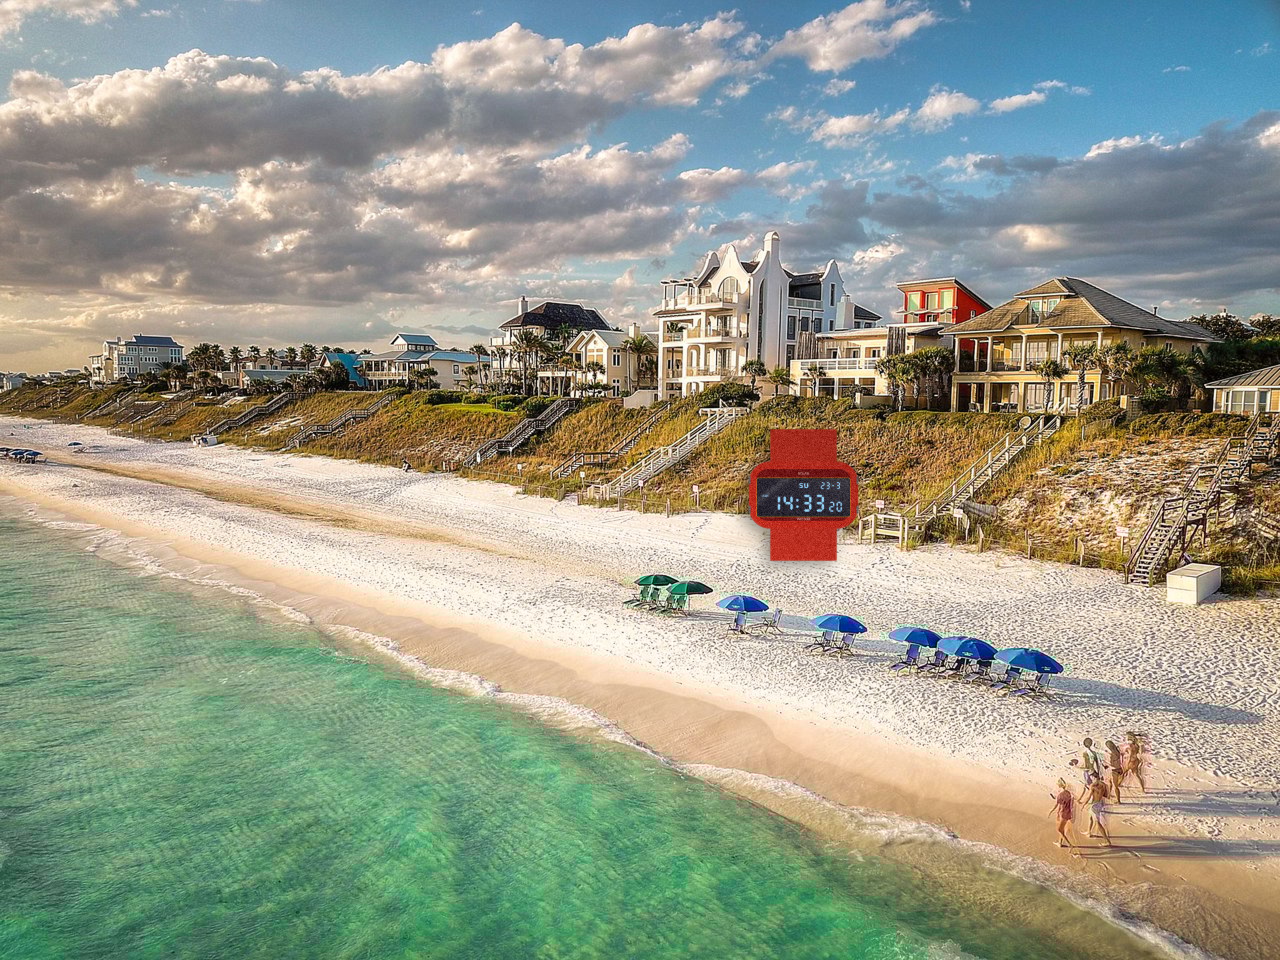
14:33:20
